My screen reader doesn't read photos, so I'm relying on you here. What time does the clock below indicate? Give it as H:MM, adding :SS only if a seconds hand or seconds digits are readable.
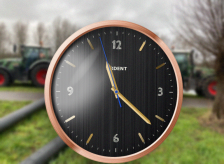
11:21:57
